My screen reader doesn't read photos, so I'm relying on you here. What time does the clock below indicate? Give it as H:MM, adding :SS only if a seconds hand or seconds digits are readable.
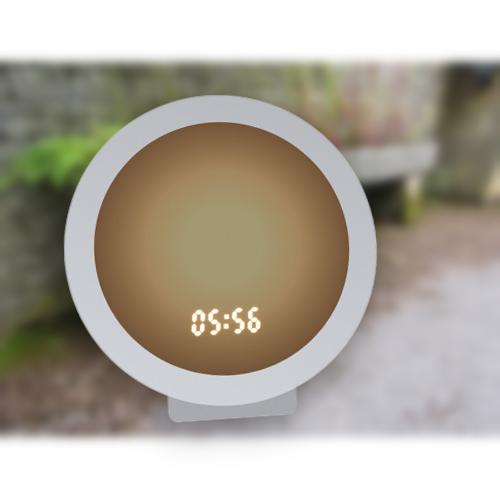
5:56
